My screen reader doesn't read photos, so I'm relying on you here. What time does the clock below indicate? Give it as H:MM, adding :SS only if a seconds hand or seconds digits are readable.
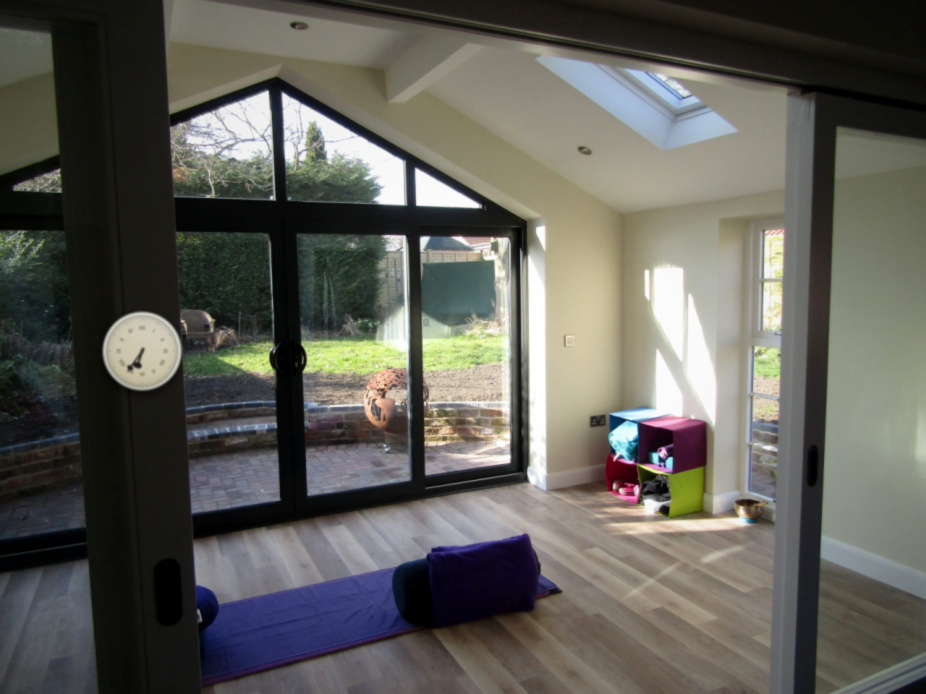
6:36
